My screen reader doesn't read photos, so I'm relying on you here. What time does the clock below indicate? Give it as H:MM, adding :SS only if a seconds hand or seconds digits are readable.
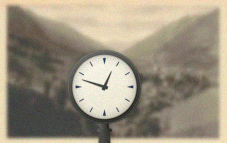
12:48
